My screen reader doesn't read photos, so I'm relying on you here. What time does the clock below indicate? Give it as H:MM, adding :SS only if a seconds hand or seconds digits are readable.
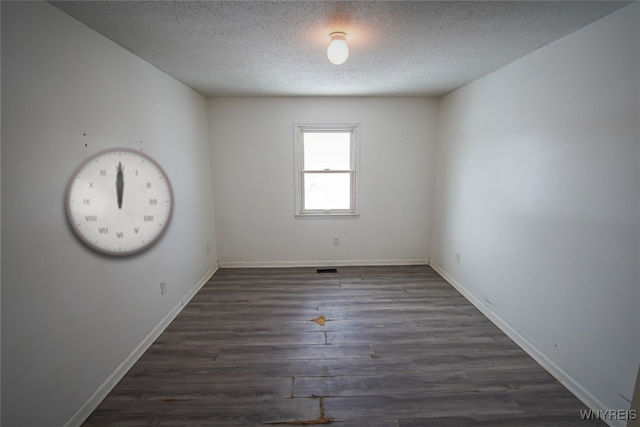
12:00
